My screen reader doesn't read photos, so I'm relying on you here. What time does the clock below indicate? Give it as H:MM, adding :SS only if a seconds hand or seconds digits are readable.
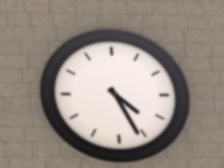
4:26
